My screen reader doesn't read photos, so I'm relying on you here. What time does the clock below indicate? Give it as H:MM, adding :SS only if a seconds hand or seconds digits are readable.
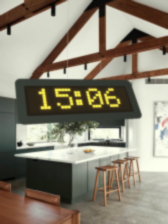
15:06
